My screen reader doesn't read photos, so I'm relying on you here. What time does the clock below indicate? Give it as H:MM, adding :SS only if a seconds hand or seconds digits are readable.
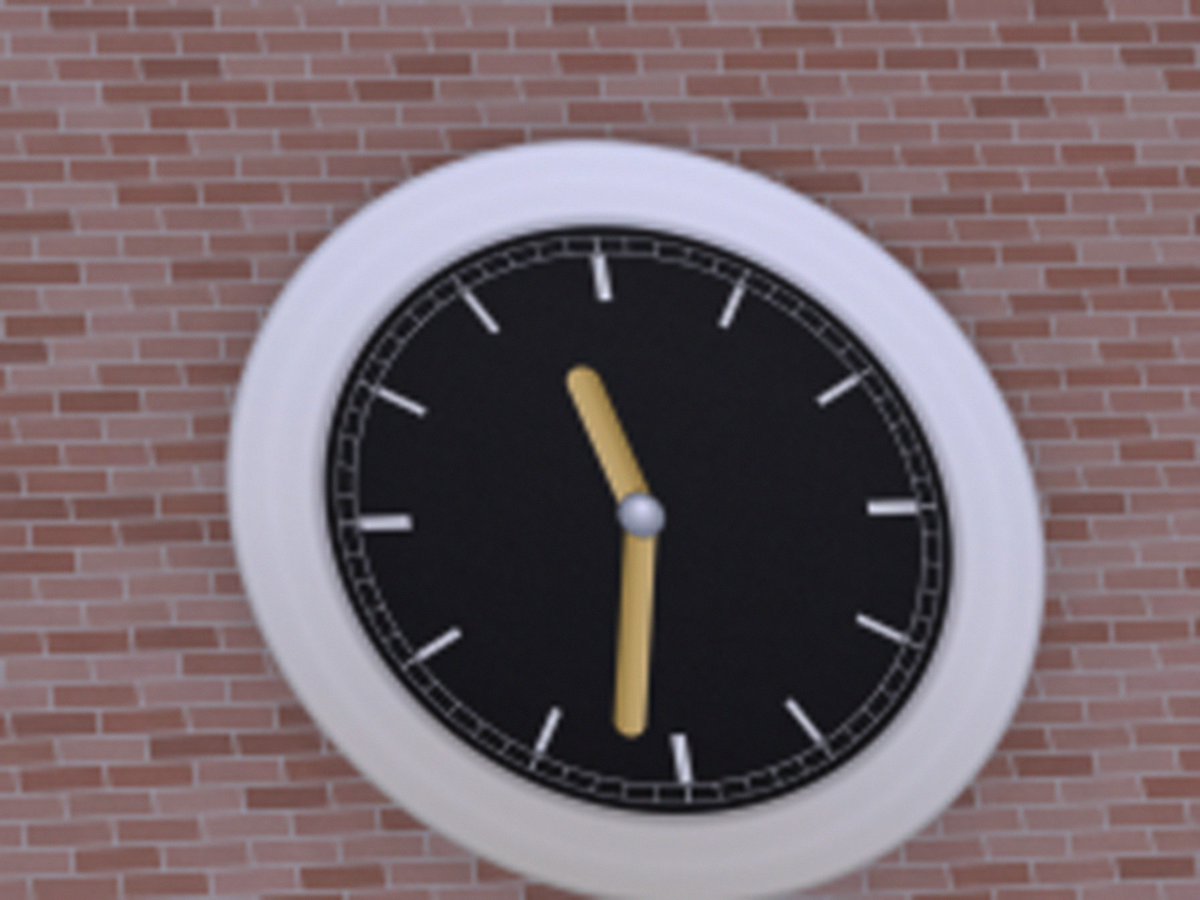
11:32
